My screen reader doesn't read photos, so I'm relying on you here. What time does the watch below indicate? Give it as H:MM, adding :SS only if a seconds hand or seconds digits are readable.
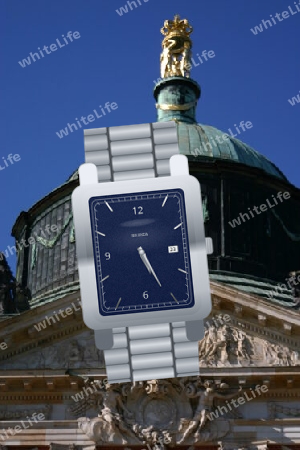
5:26
